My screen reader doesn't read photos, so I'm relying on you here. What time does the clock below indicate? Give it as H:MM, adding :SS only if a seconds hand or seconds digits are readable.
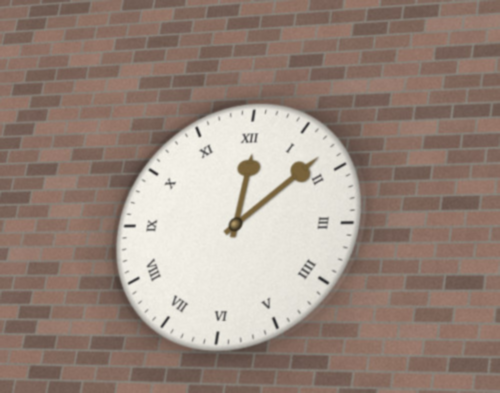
12:08
